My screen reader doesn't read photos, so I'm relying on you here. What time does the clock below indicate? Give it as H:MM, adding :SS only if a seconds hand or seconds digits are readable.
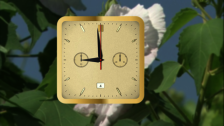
8:59
